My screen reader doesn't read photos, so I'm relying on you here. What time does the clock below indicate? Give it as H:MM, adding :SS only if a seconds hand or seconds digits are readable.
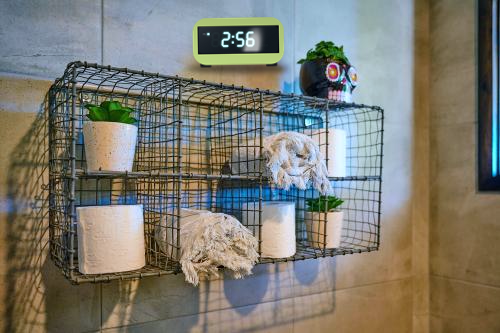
2:56
